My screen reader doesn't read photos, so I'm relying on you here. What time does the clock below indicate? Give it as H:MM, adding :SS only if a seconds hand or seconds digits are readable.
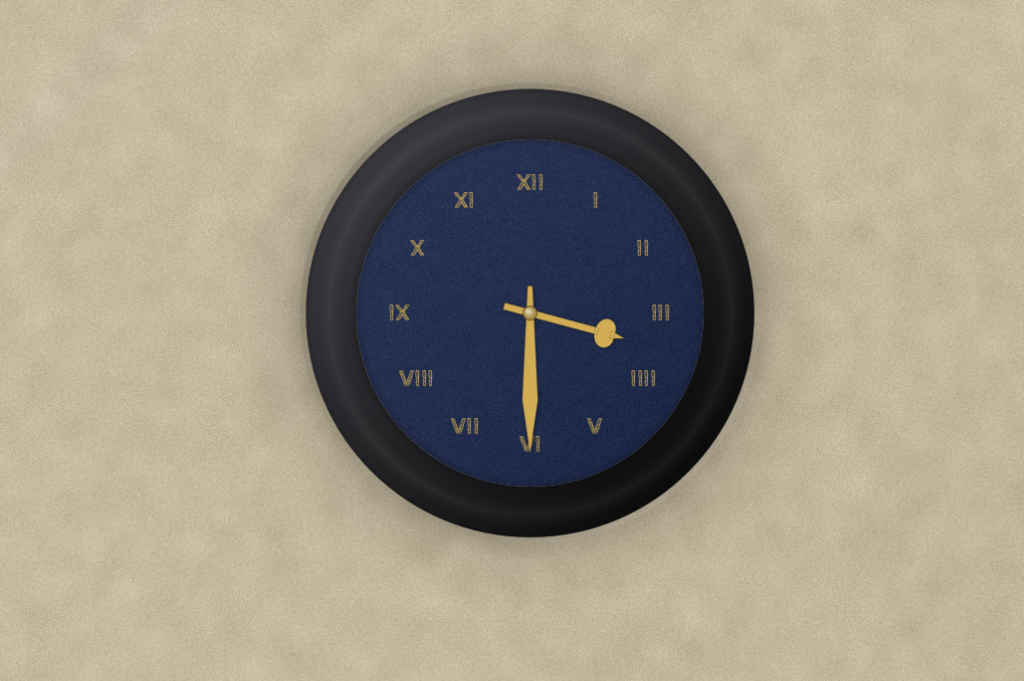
3:30
